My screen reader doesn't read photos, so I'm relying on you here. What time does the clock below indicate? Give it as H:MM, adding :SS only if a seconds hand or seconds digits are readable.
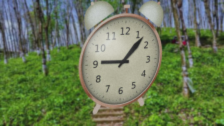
9:07
